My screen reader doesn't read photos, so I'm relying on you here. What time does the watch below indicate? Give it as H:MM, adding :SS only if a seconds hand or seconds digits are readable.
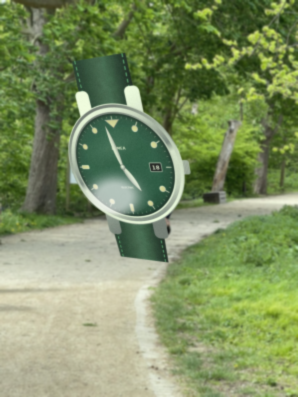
4:58
